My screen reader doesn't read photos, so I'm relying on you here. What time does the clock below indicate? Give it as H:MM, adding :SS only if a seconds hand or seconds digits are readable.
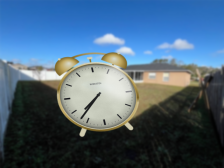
7:37
